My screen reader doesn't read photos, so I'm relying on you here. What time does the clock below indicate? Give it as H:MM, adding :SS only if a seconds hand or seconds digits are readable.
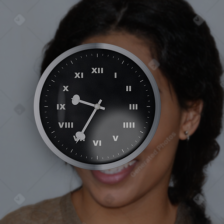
9:35
